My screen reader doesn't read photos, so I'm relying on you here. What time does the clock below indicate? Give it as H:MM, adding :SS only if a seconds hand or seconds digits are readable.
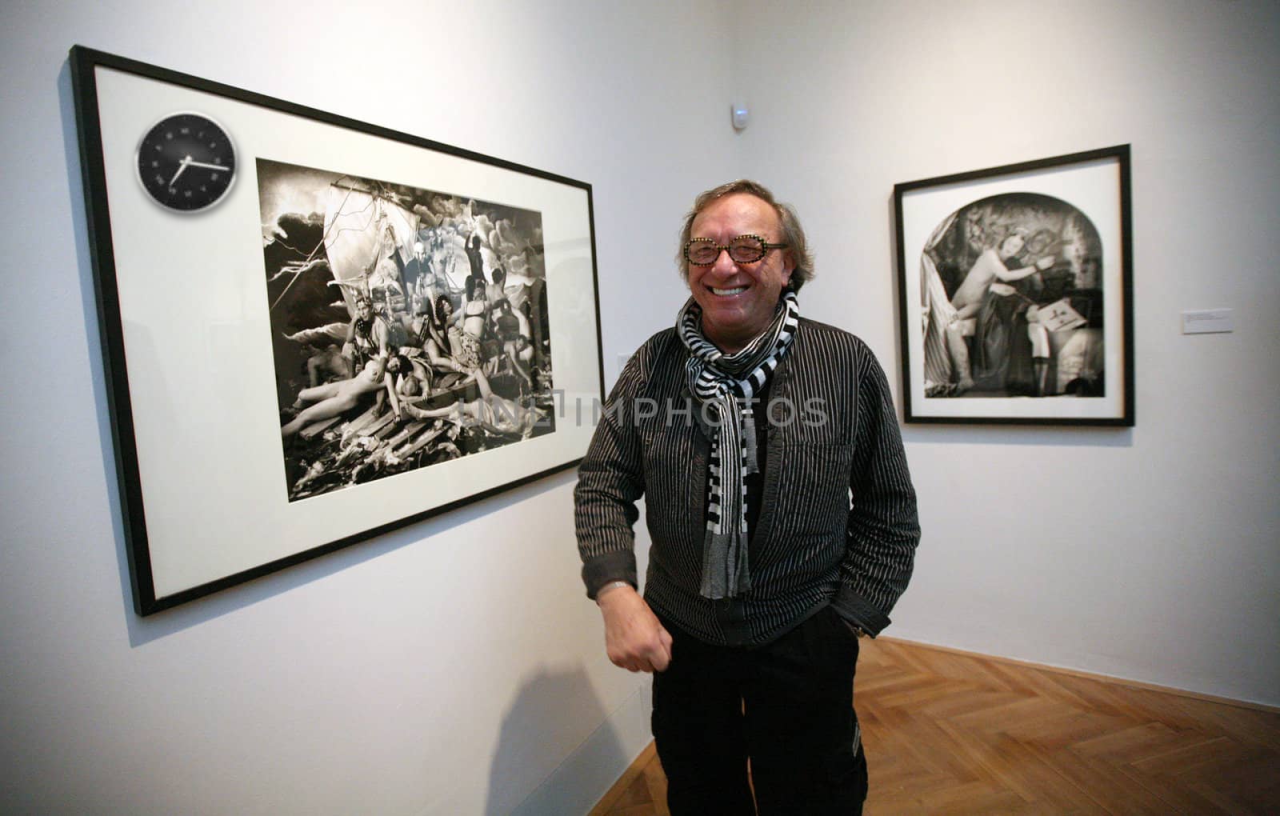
7:17
